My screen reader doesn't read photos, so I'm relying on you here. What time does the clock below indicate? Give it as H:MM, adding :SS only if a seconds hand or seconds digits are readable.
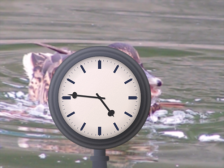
4:46
